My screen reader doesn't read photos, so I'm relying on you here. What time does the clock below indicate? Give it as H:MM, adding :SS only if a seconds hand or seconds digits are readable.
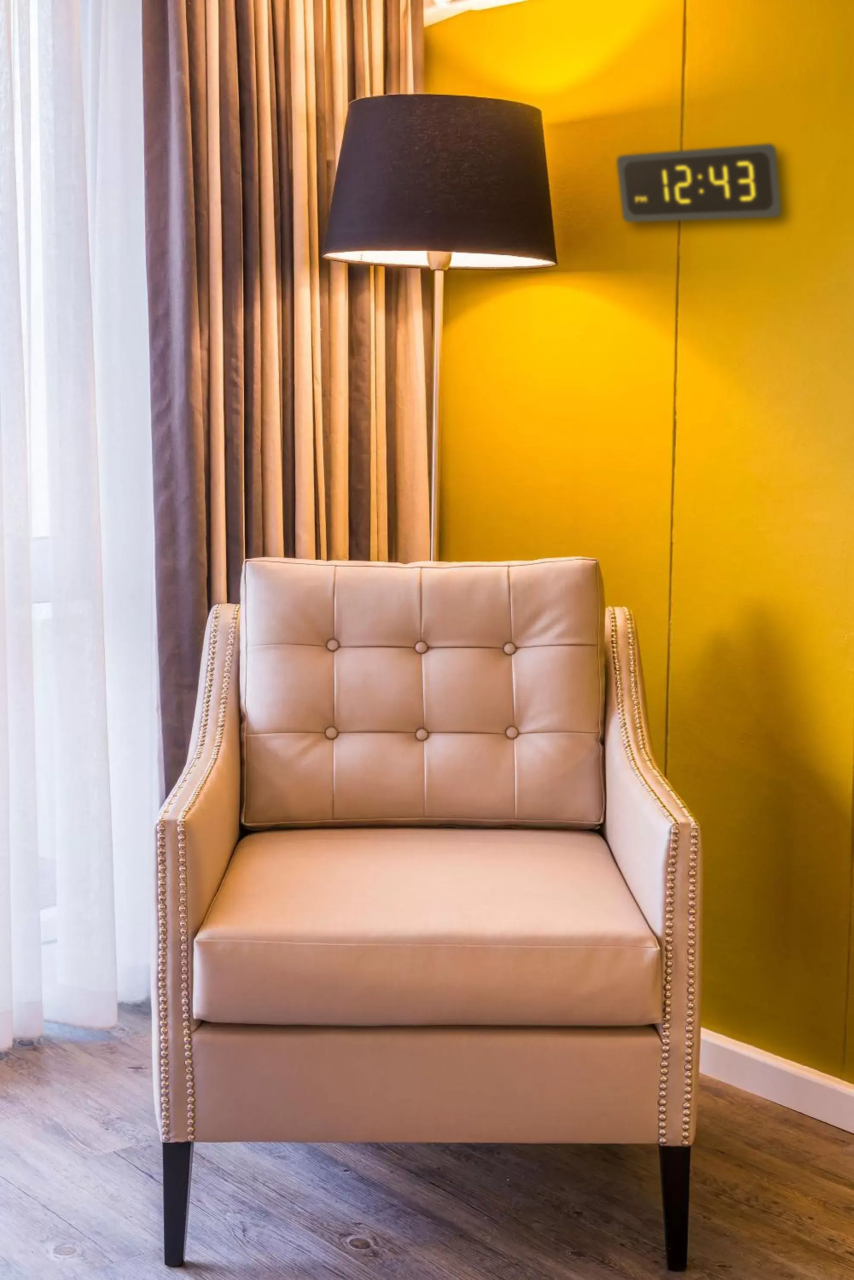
12:43
